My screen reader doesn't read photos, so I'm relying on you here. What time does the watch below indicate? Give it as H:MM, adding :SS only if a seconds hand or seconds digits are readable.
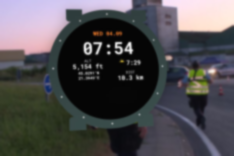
7:54
